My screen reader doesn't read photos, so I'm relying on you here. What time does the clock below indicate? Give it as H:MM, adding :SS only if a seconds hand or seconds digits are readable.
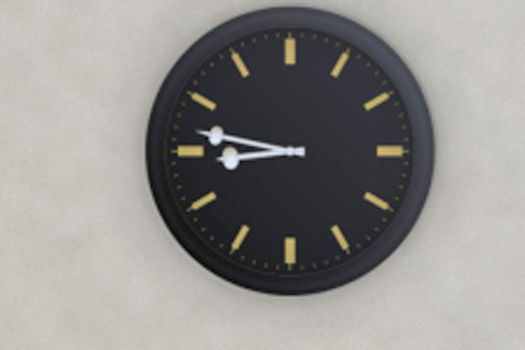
8:47
